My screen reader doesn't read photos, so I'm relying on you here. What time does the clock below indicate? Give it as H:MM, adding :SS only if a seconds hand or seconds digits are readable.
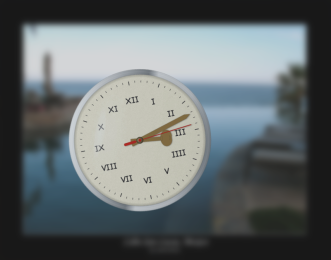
3:12:14
